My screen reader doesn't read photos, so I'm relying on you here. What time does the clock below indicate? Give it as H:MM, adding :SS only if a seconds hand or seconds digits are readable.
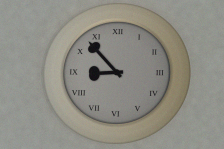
8:53
